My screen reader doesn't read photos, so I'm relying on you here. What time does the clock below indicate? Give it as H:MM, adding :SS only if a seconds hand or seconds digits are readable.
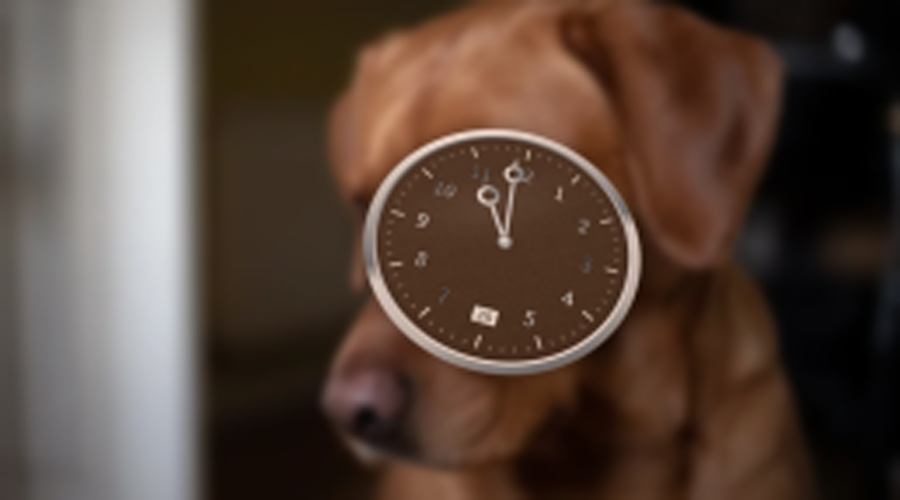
10:59
